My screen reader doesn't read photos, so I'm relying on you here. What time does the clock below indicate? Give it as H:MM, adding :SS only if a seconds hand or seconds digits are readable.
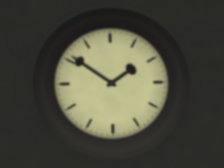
1:51
